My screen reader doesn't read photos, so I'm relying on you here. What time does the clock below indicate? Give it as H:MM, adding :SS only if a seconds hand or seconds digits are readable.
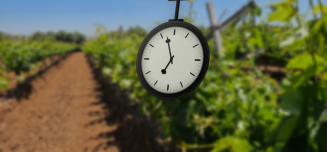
6:57
